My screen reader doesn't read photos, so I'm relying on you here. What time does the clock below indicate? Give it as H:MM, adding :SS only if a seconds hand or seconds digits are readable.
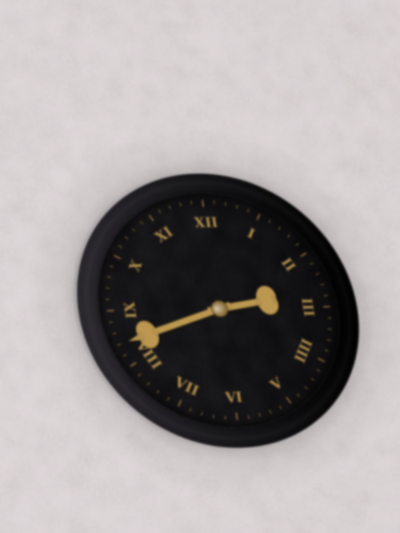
2:42
